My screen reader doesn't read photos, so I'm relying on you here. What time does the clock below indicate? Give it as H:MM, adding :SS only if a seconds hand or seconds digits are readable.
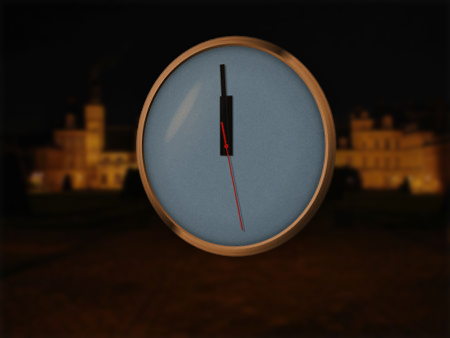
11:59:28
